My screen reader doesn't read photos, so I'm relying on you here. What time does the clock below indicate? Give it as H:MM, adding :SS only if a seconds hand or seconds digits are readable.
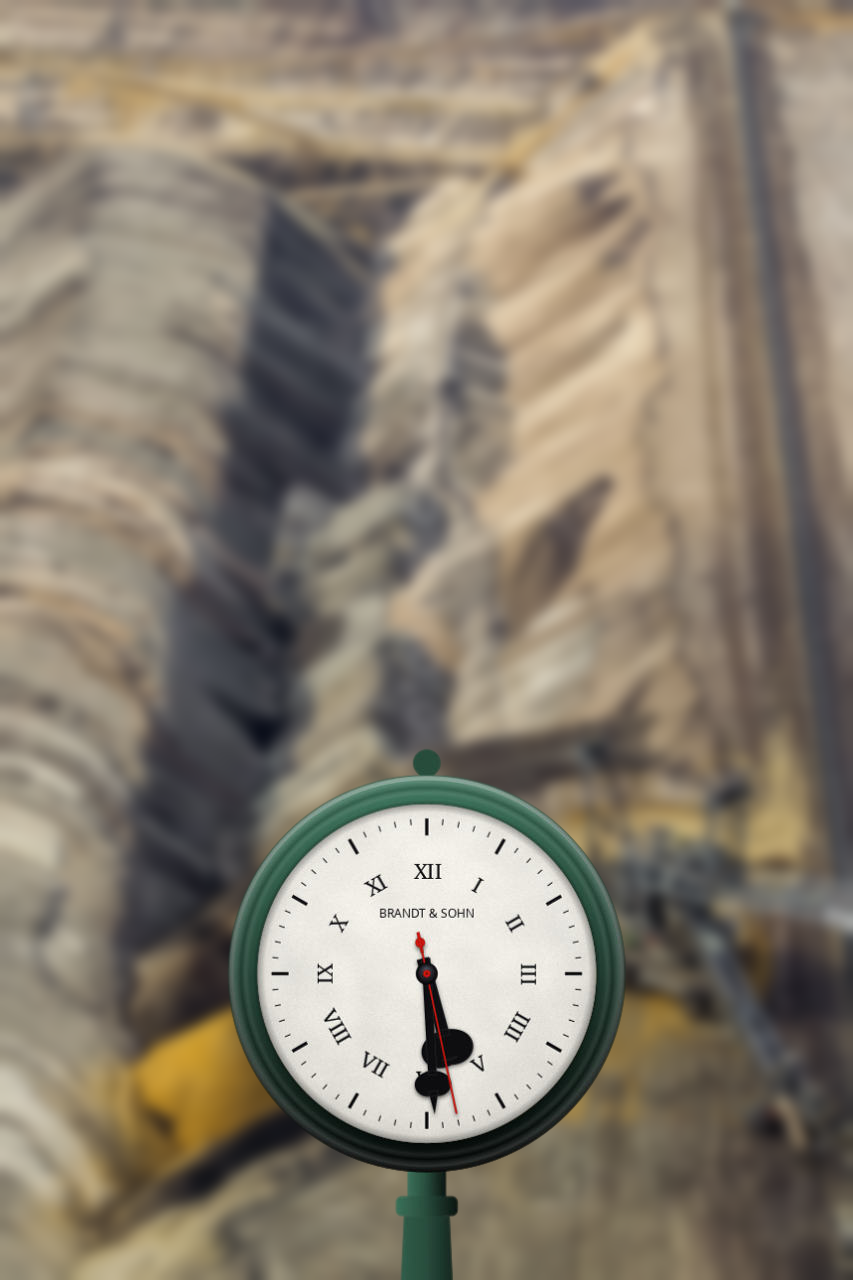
5:29:28
